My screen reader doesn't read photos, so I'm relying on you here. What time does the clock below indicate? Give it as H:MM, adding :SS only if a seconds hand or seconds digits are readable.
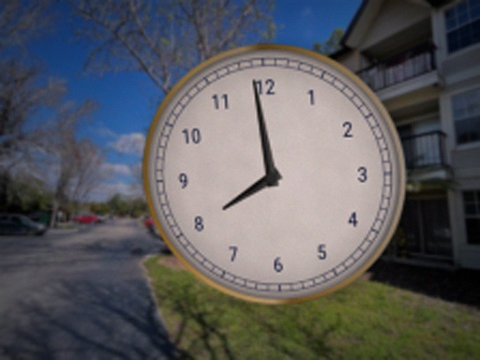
7:59
